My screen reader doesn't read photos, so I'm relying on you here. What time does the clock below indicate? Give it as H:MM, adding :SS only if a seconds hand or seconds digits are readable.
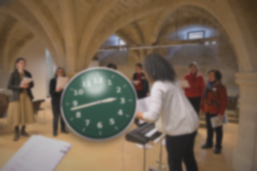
2:43
